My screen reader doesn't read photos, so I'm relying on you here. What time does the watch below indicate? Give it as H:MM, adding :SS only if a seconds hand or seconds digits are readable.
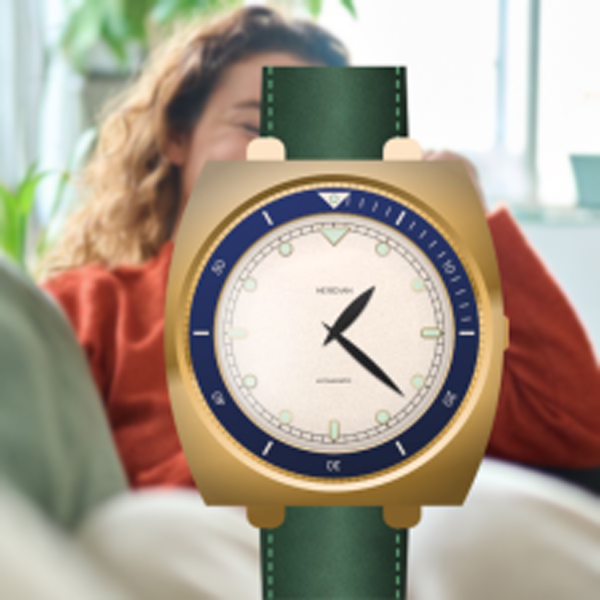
1:22
